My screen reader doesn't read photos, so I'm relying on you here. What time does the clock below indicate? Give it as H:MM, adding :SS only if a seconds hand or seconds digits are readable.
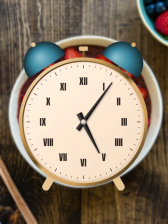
5:06
